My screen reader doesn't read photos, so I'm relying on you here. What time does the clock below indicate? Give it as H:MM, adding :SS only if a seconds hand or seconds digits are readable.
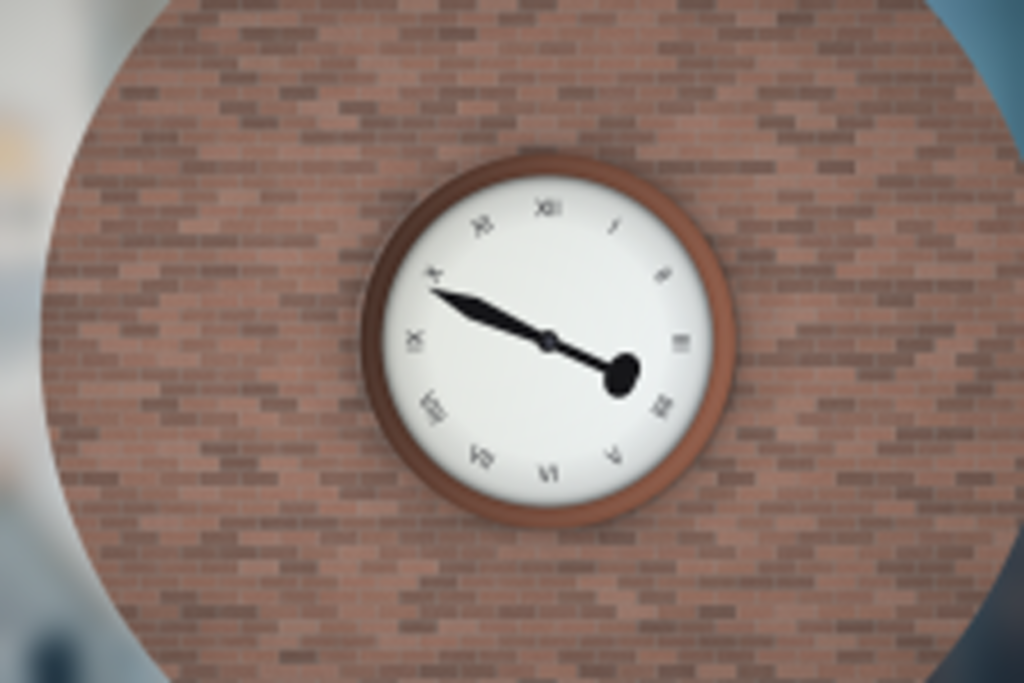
3:49
